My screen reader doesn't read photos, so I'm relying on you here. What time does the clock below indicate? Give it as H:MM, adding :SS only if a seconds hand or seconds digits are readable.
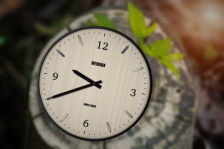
9:40
